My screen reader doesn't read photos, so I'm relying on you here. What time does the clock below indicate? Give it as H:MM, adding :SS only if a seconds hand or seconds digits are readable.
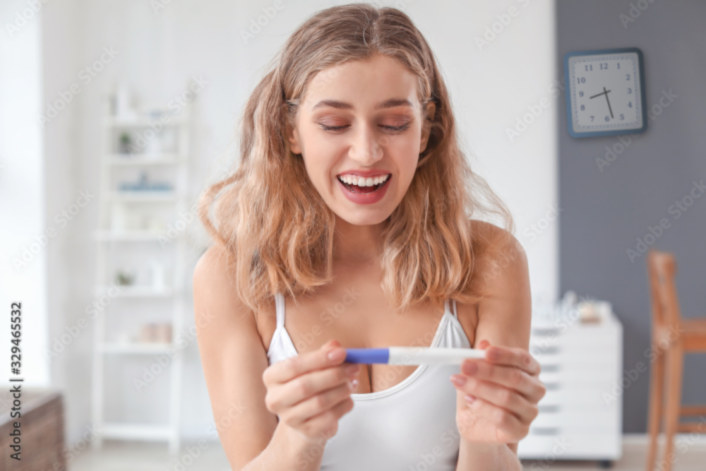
8:28
